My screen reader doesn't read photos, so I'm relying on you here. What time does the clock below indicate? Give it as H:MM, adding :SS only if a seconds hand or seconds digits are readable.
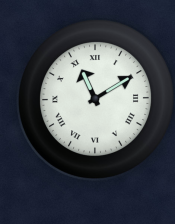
11:10
